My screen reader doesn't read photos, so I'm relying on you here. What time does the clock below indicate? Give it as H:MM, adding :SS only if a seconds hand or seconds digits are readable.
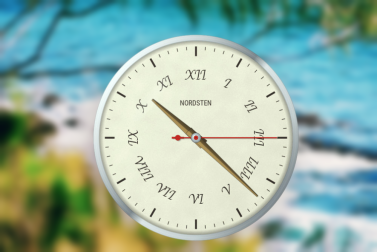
10:22:15
